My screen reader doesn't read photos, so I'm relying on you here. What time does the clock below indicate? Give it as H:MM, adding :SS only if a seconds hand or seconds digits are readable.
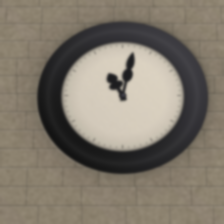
11:02
